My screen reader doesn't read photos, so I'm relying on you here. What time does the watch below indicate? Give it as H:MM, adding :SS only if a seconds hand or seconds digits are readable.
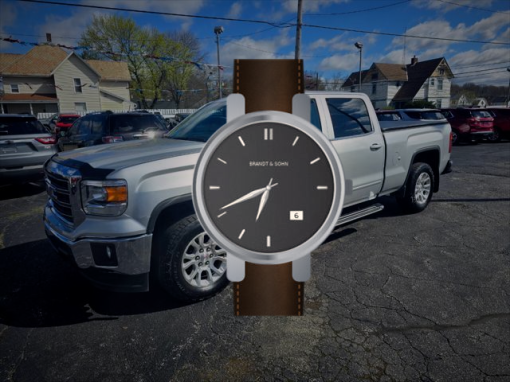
6:41
